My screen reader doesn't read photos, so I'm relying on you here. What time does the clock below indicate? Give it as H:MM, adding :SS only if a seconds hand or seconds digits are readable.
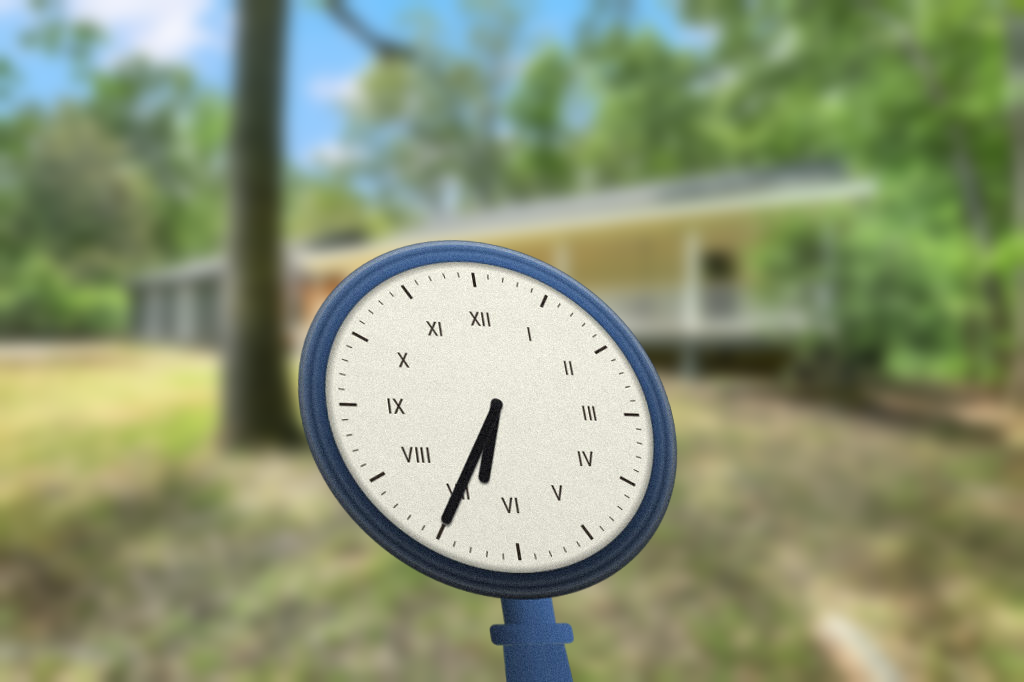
6:35
